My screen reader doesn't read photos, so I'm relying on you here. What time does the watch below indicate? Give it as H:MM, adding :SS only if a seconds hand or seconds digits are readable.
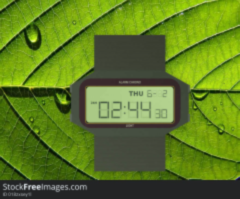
2:44
